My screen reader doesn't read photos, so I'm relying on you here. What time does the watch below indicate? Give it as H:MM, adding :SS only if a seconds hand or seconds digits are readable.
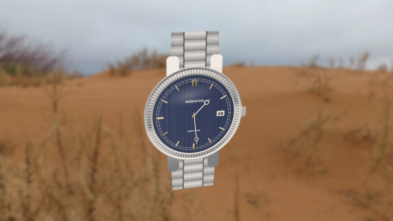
1:29
